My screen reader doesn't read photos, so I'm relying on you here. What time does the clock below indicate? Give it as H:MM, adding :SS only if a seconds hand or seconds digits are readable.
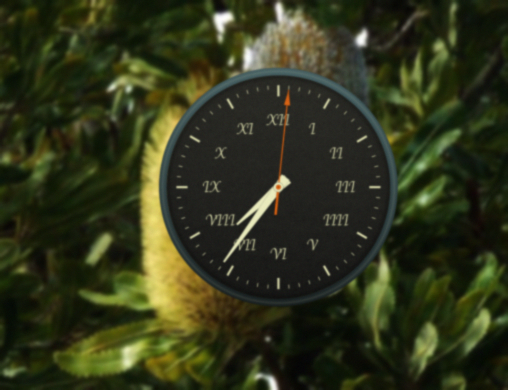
7:36:01
